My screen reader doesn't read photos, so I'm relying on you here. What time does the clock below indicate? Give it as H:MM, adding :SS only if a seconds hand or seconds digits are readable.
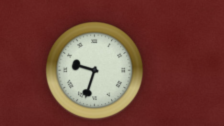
9:33
